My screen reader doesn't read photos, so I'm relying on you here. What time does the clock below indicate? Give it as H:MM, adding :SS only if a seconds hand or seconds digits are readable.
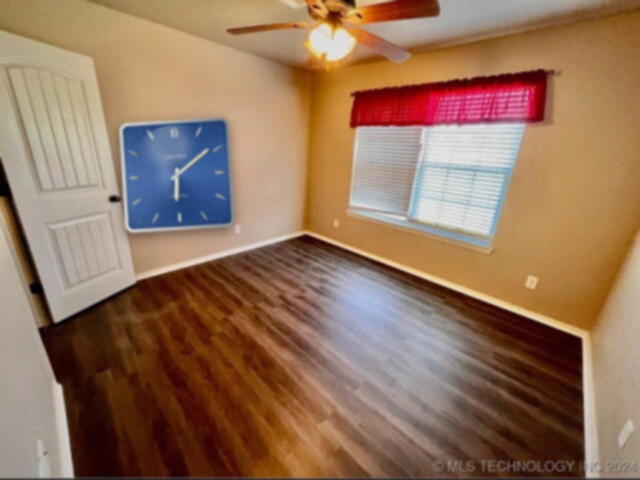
6:09
